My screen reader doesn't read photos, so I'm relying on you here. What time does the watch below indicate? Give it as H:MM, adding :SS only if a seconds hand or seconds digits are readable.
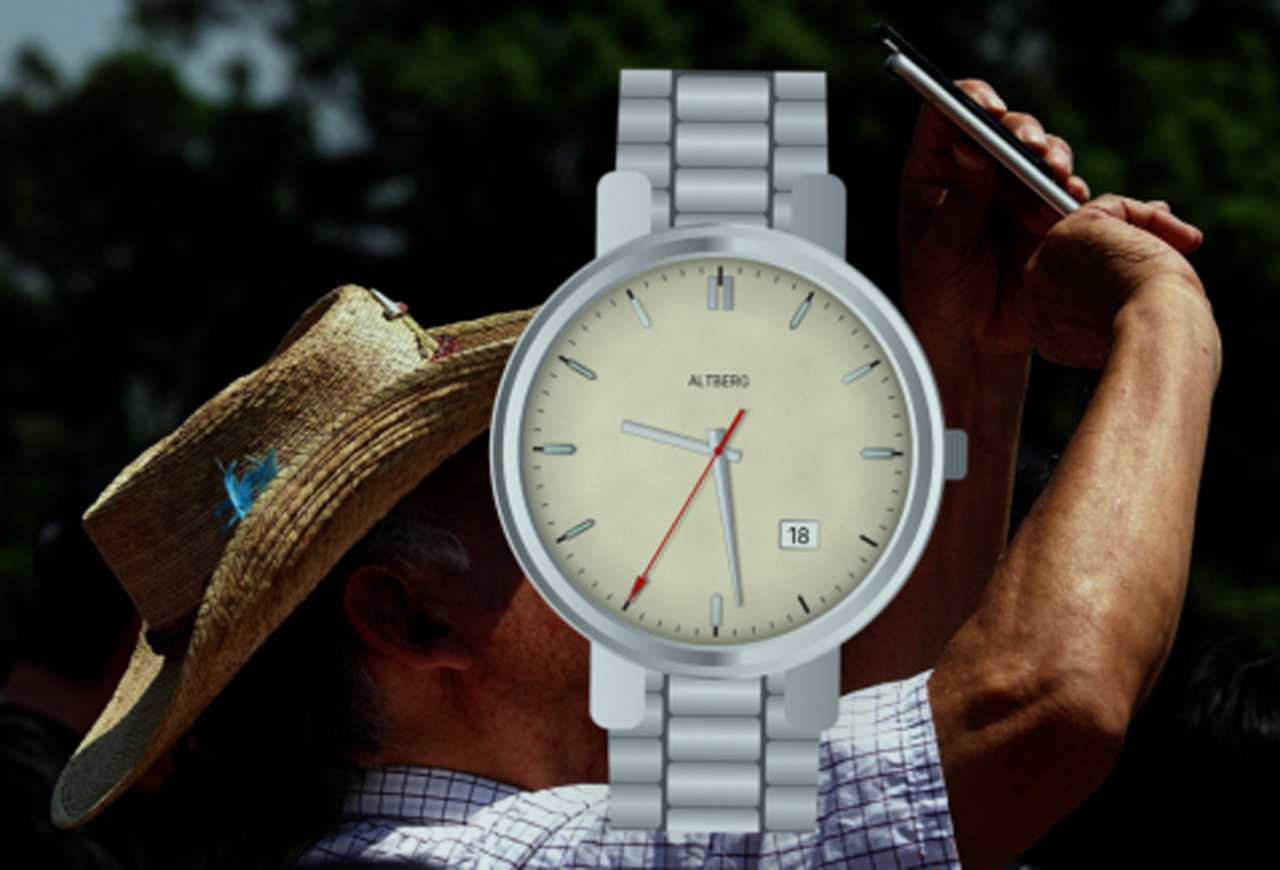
9:28:35
